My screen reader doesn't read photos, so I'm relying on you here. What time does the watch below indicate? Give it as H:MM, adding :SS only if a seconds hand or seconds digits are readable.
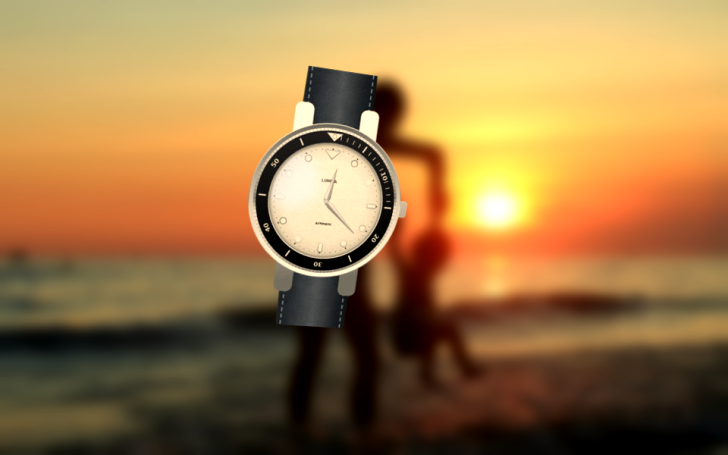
12:22
